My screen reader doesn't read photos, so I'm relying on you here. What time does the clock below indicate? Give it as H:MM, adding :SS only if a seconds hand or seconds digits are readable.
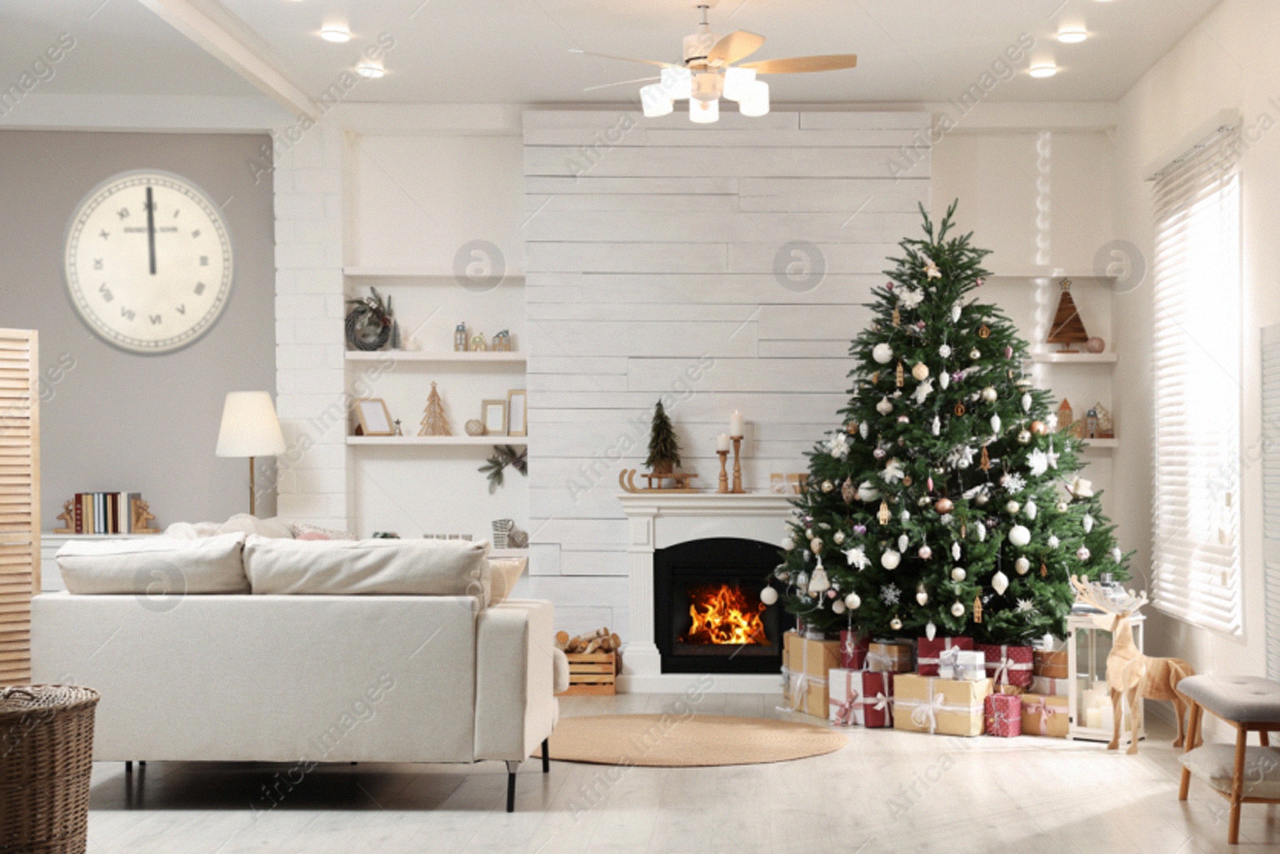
12:00
